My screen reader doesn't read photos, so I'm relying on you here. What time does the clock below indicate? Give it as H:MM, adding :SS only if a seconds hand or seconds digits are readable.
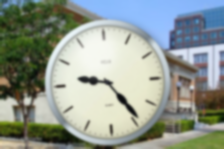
9:24
